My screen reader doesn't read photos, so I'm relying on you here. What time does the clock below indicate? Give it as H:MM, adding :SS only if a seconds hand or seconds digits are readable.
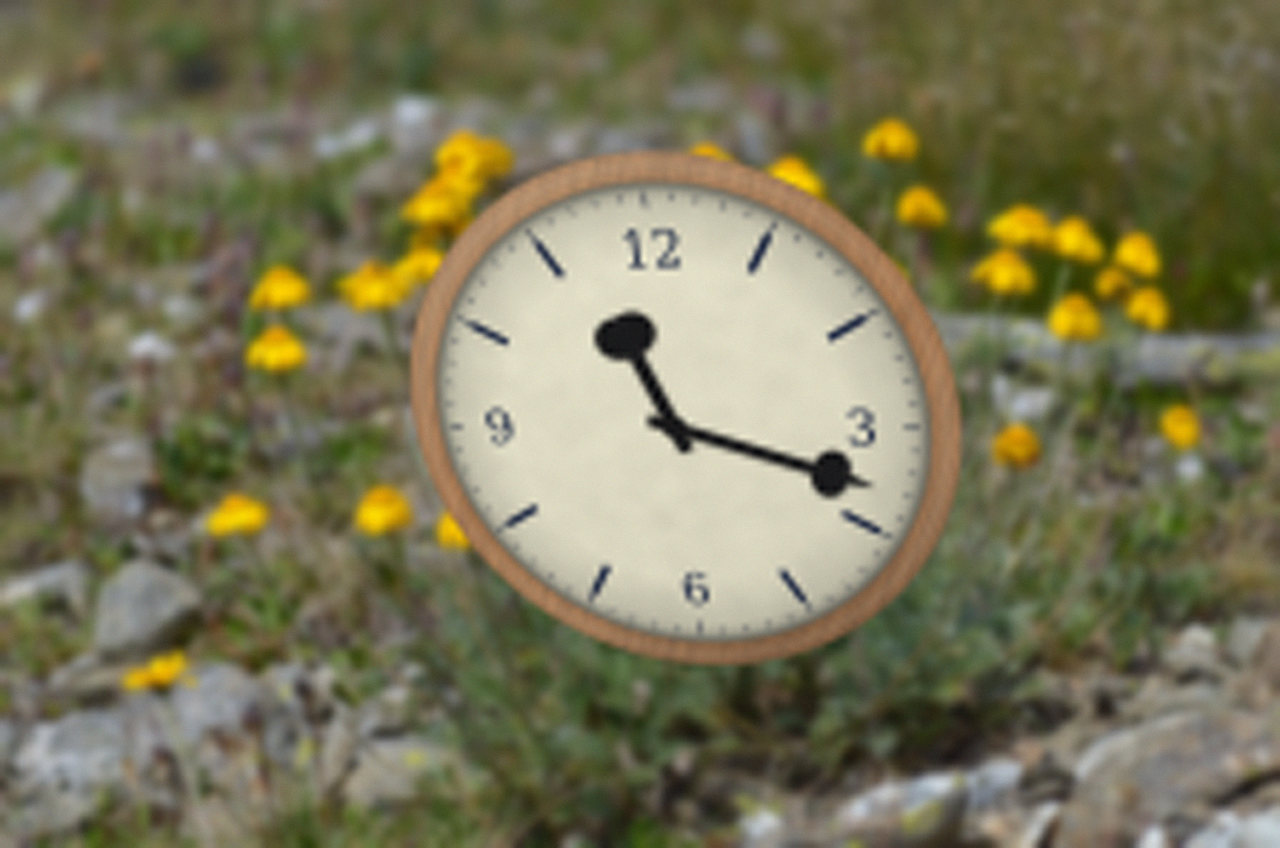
11:18
